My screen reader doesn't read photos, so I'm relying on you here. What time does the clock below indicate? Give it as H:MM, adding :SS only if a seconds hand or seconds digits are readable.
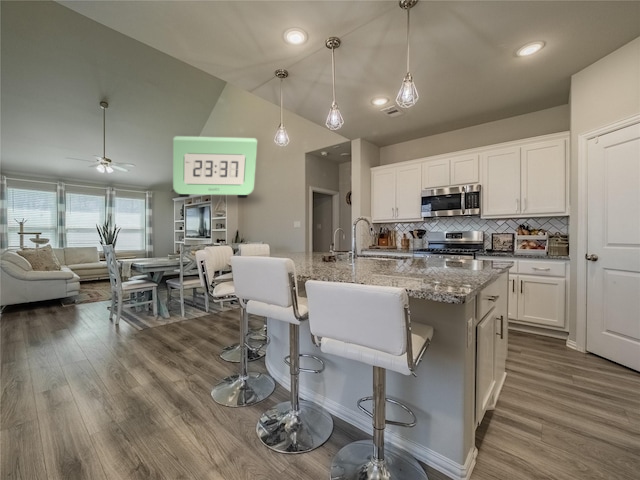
23:37
